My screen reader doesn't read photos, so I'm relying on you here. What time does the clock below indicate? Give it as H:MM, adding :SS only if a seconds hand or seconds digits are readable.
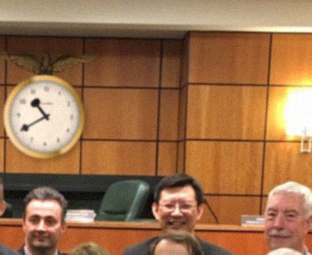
10:40
